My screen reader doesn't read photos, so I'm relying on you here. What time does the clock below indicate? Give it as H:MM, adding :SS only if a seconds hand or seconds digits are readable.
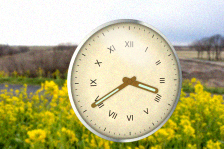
3:40
